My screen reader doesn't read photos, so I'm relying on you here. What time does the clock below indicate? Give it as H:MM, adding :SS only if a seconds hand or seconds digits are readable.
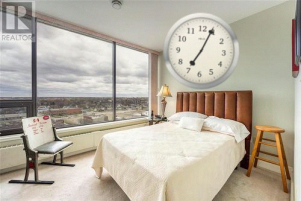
7:04
